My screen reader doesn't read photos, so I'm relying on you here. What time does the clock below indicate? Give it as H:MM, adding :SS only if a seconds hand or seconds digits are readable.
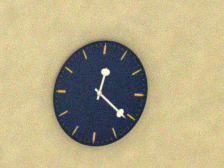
12:21
